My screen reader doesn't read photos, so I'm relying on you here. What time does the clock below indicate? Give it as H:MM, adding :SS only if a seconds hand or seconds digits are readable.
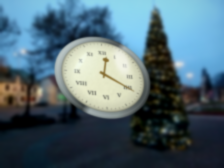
12:20
